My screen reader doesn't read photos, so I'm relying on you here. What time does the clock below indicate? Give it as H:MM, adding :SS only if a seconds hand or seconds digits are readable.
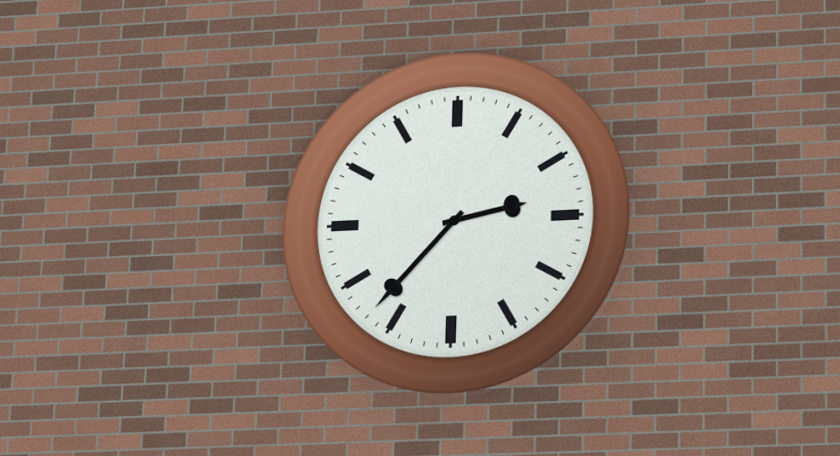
2:37
